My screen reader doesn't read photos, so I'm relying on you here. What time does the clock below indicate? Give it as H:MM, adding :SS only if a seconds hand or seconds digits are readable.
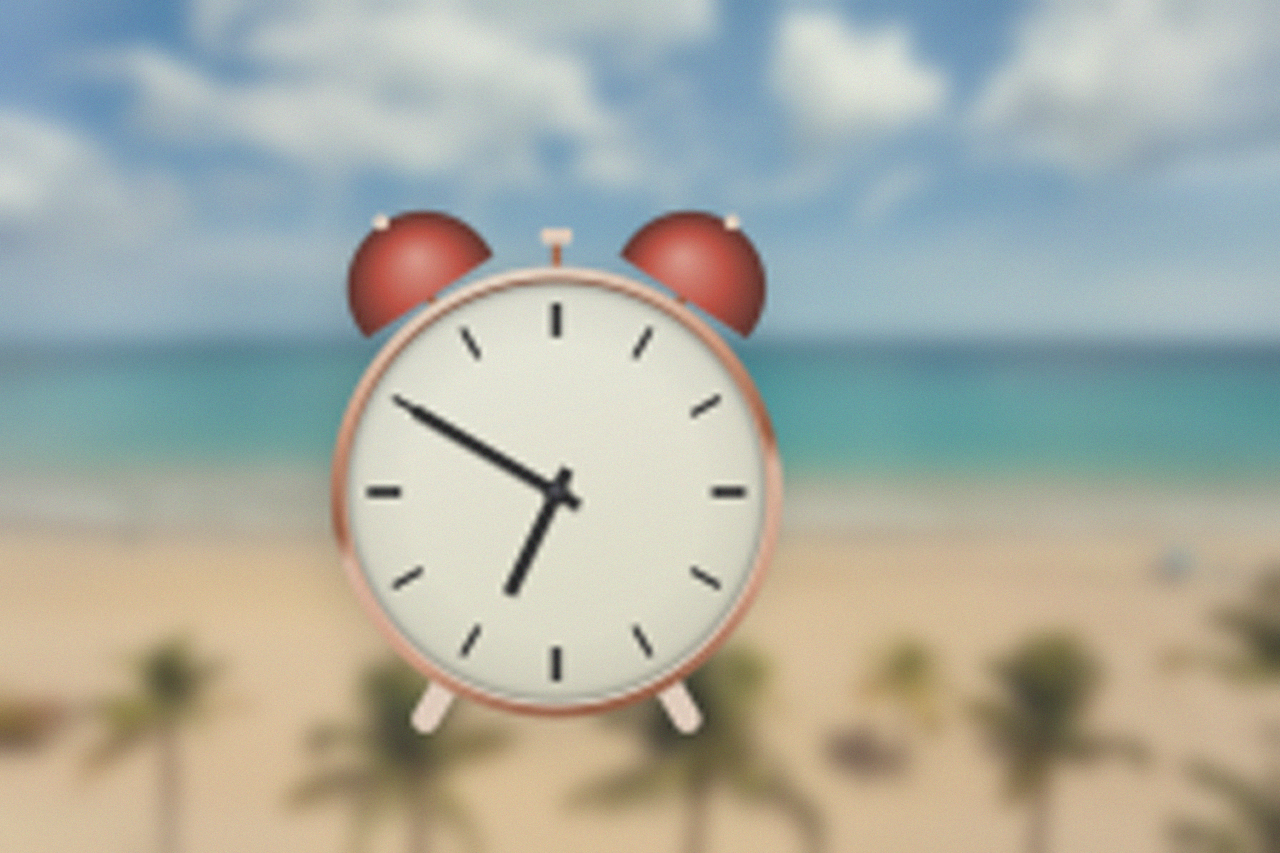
6:50
